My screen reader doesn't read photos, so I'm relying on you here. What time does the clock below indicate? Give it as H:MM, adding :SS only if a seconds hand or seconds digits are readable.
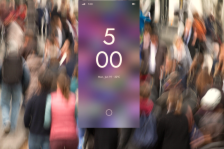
5:00
